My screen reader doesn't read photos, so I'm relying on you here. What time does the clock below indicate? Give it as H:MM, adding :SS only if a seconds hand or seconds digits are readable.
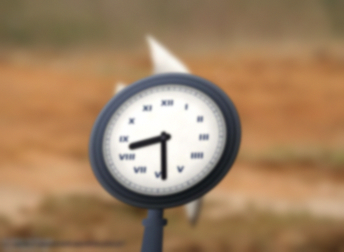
8:29
